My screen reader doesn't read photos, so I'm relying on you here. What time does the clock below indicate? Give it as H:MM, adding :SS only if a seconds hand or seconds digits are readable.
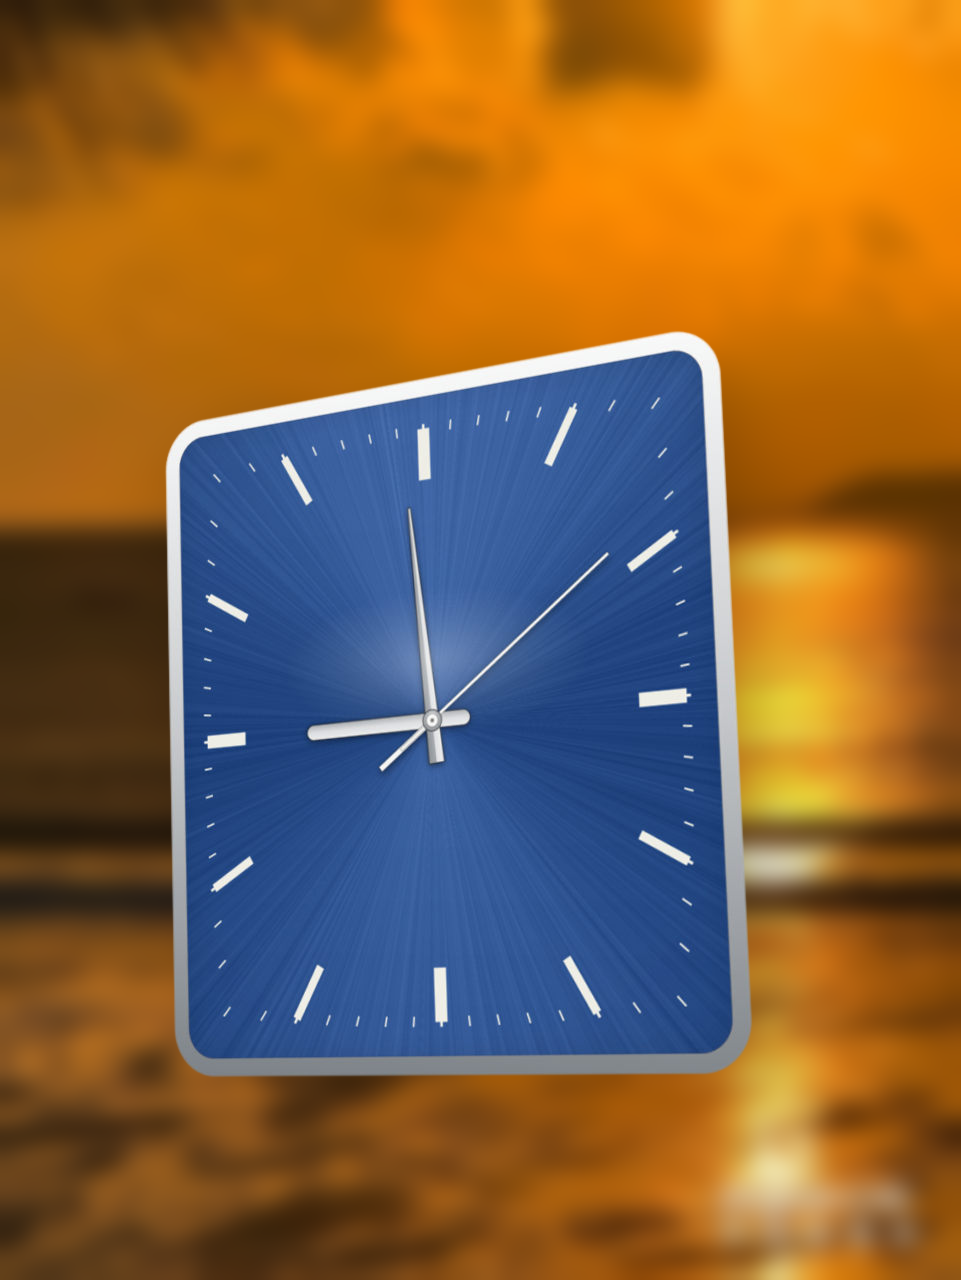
8:59:09
